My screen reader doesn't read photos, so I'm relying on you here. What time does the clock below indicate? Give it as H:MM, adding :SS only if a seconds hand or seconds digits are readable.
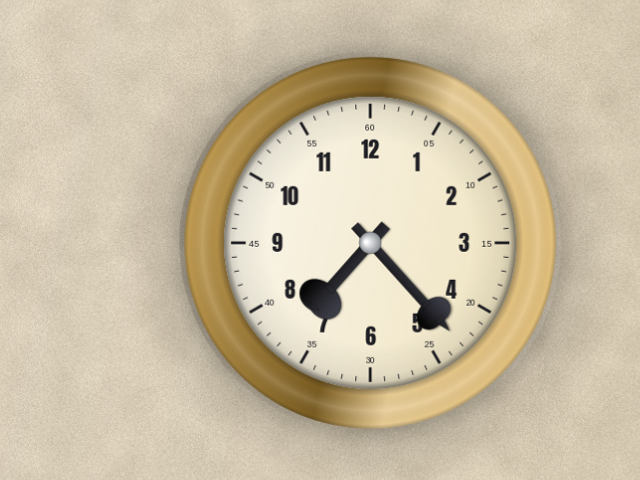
7:23
